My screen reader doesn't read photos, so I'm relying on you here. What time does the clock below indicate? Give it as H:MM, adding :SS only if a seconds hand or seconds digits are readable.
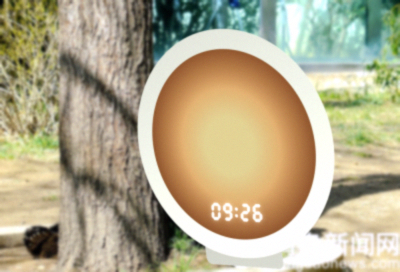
9:26
